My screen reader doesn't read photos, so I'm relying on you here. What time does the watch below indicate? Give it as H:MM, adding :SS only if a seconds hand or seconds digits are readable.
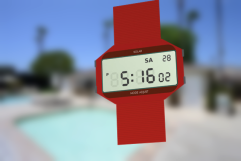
5:16:02
